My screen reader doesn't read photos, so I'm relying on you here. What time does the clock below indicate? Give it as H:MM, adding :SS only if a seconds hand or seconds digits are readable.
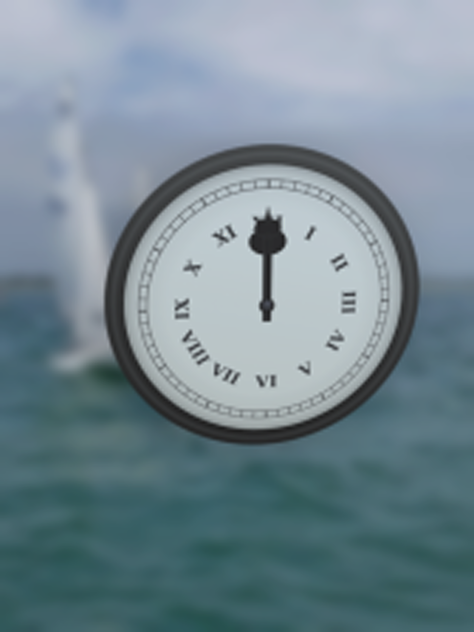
12:00
